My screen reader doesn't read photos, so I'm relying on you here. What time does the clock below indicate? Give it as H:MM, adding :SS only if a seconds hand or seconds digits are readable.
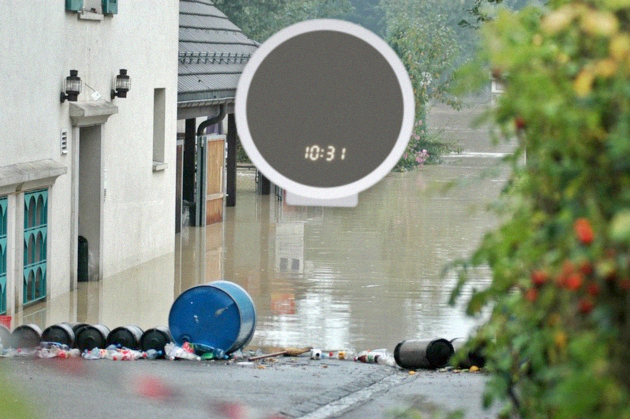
10:31
